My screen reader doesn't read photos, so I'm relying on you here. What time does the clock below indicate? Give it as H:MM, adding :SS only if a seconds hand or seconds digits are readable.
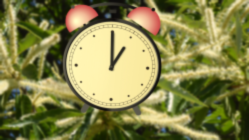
1:00
